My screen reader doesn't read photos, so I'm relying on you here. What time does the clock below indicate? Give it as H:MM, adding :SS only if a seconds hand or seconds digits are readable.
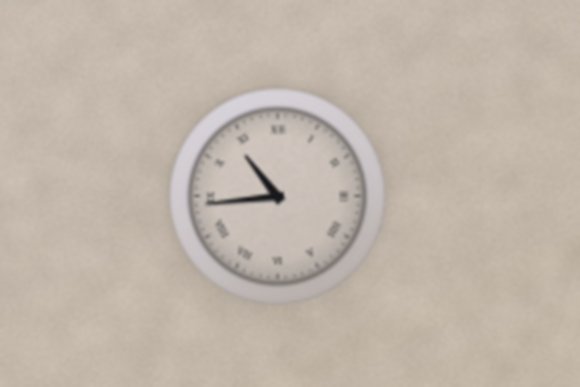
10:44
